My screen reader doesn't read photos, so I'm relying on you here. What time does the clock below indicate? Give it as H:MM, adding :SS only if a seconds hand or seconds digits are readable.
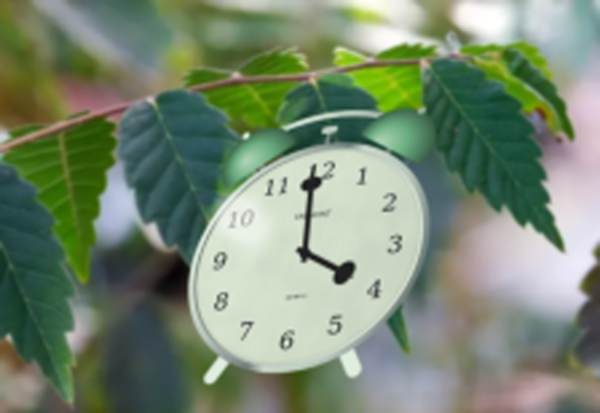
3:59
